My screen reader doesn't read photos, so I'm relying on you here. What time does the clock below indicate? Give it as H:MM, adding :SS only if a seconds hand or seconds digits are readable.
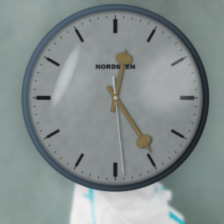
12:24:29
